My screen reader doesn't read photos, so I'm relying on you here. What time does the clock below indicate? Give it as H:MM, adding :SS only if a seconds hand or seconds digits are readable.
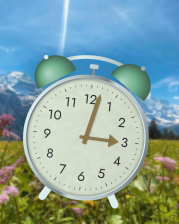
3:02
